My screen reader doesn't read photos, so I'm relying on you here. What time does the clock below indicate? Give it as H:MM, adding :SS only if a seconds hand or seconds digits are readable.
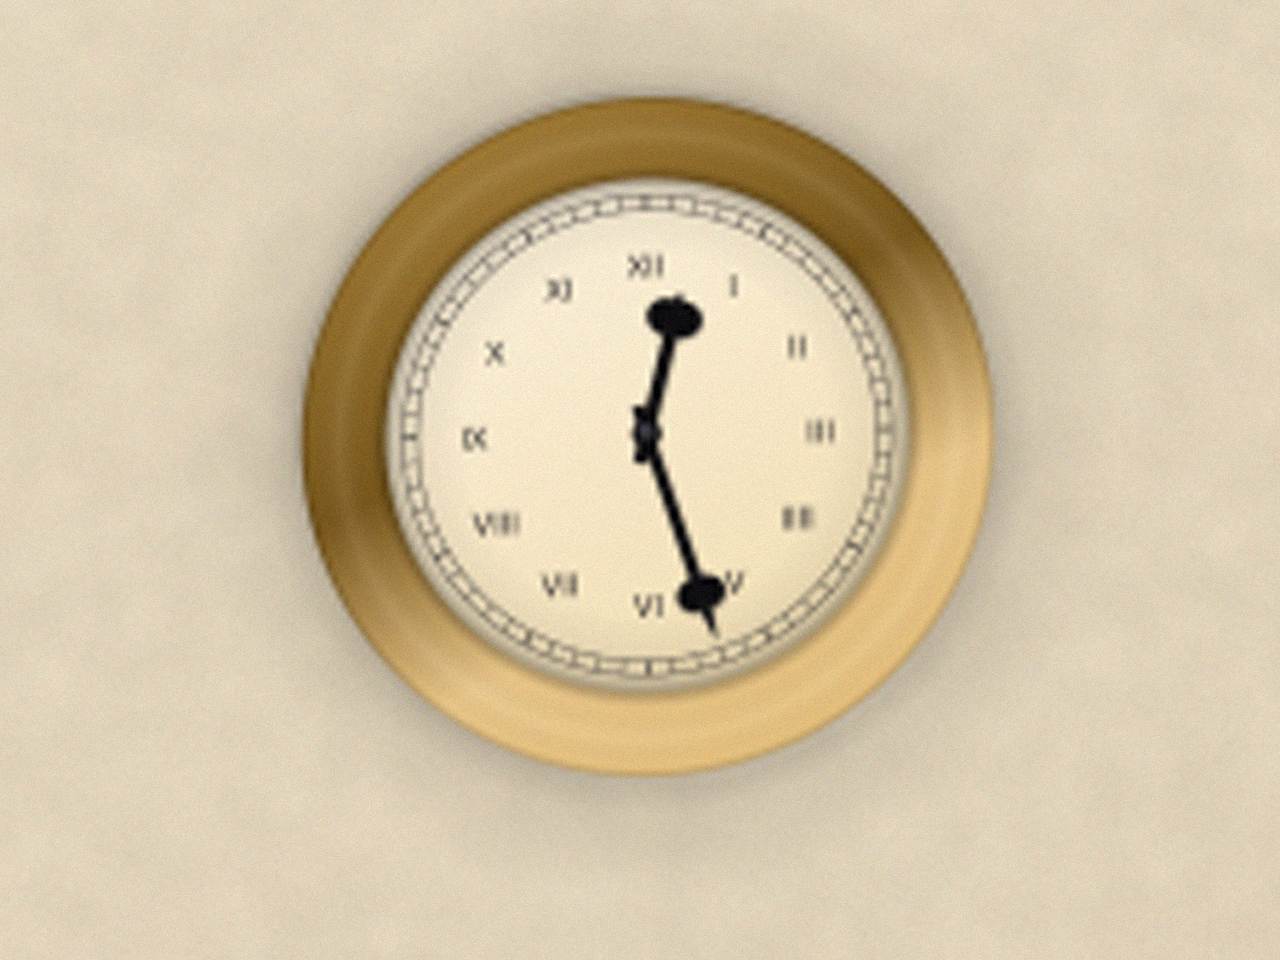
12:27
